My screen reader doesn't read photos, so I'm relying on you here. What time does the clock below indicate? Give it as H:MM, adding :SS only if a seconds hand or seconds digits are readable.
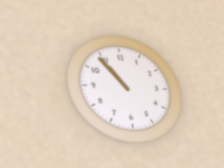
10:54
